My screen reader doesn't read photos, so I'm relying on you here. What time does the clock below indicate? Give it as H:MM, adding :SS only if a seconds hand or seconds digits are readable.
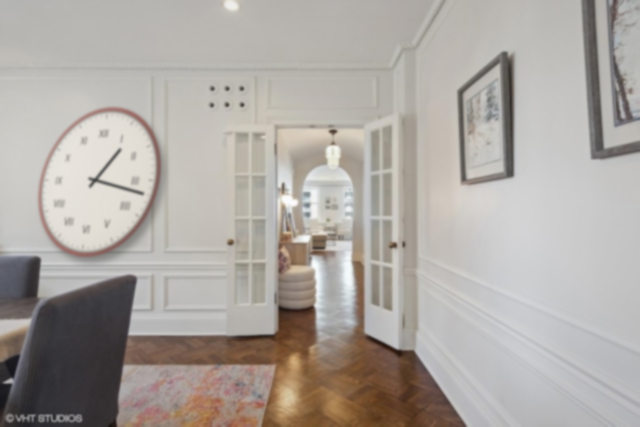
1:17
